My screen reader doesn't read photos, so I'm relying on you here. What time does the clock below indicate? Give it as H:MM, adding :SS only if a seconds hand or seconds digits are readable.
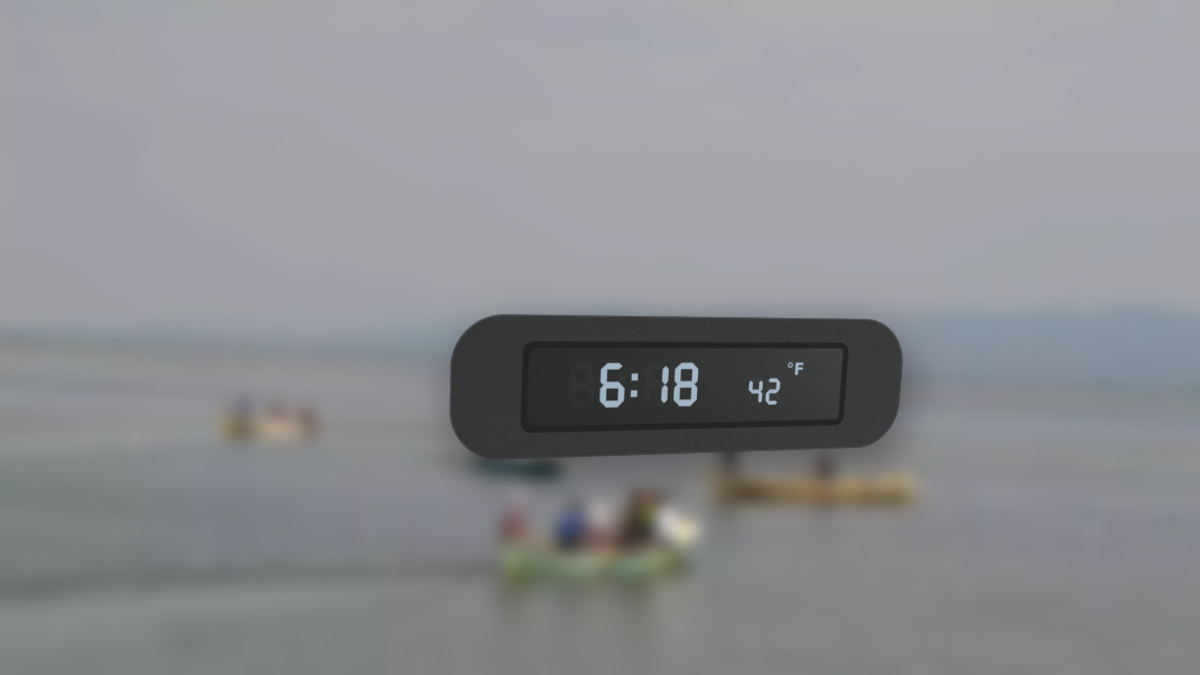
6:18
